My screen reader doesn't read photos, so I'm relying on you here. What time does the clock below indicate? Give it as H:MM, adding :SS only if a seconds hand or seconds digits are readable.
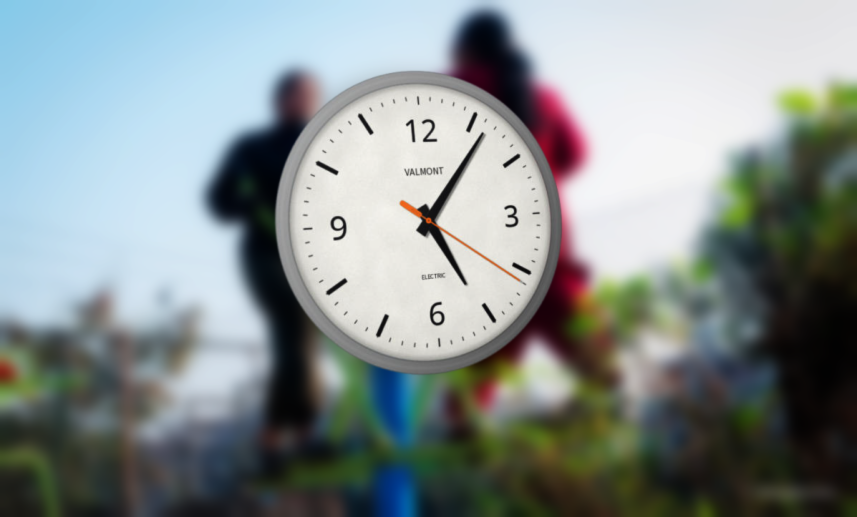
5:06:21
